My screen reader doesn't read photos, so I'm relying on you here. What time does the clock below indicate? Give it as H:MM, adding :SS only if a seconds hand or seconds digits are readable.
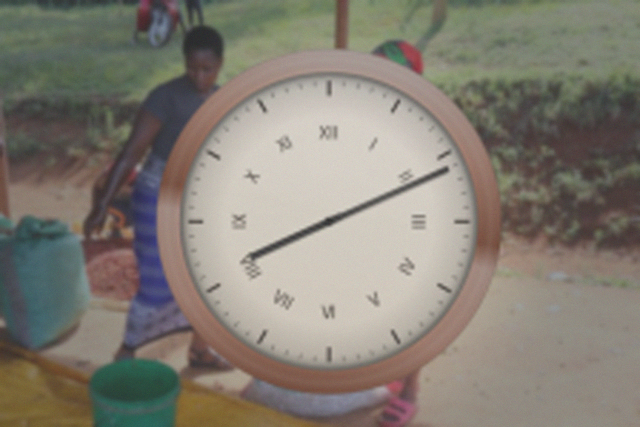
8:11
